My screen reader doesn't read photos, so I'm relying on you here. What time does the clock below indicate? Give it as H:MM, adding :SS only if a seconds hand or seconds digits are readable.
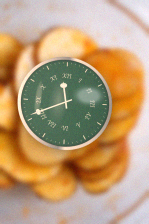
11:41
